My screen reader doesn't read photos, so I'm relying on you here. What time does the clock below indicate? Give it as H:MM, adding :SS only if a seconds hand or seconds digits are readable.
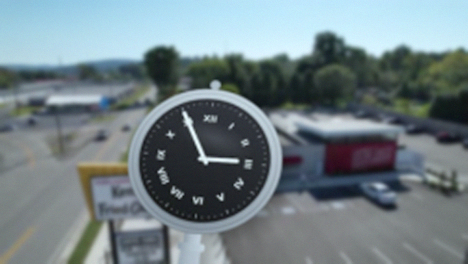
2:55
